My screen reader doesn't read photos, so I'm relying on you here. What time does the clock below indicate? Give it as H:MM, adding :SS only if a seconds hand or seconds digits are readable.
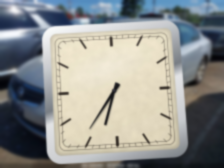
6:36
